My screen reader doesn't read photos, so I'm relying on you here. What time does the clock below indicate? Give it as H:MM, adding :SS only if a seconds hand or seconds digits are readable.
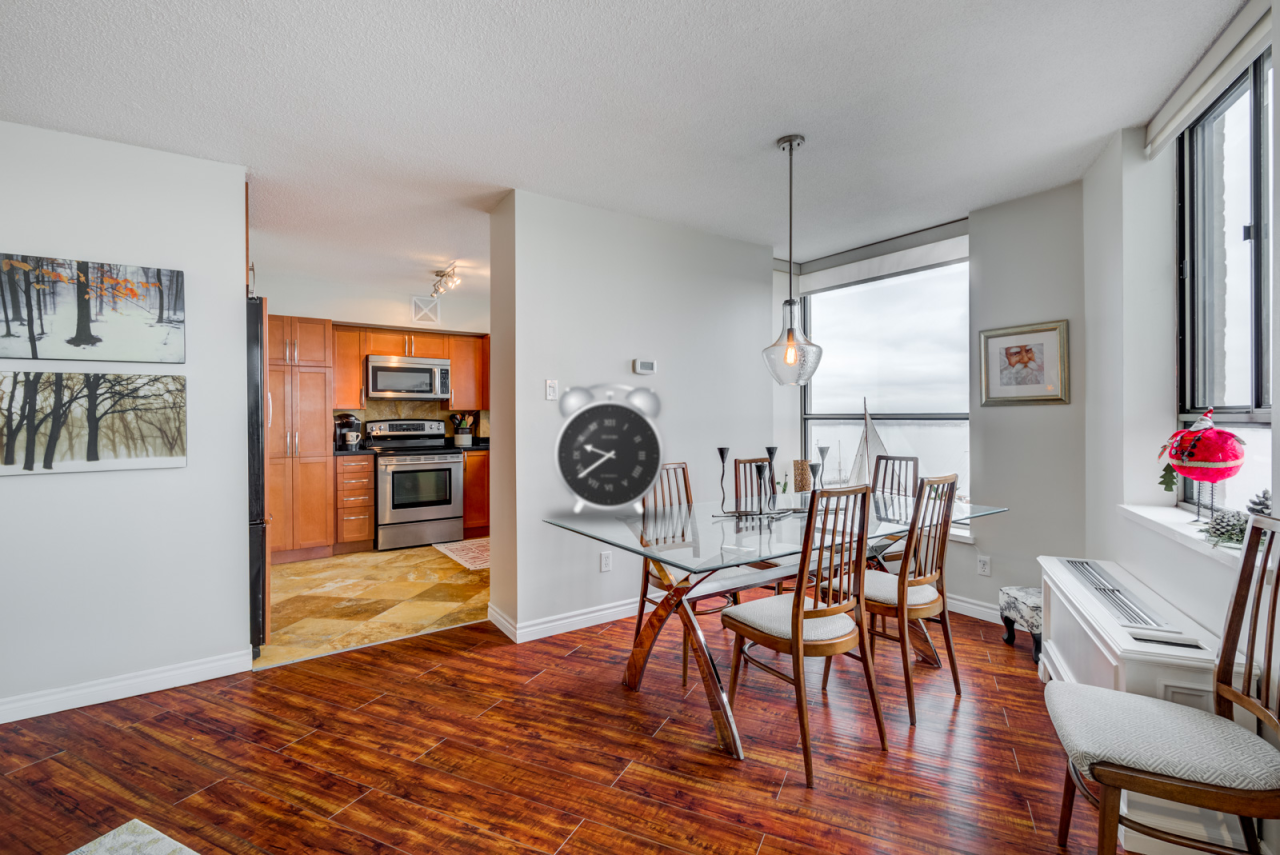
9:39
